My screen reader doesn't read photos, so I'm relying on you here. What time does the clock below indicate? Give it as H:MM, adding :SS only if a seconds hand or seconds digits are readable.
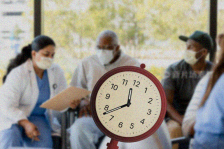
11:38
